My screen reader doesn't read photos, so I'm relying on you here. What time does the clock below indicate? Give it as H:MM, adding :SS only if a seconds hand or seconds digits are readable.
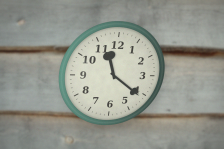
11:21
